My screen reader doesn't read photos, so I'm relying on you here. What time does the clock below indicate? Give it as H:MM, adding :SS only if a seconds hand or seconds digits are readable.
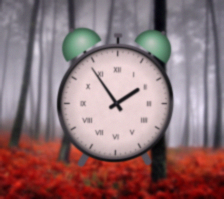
1:54
